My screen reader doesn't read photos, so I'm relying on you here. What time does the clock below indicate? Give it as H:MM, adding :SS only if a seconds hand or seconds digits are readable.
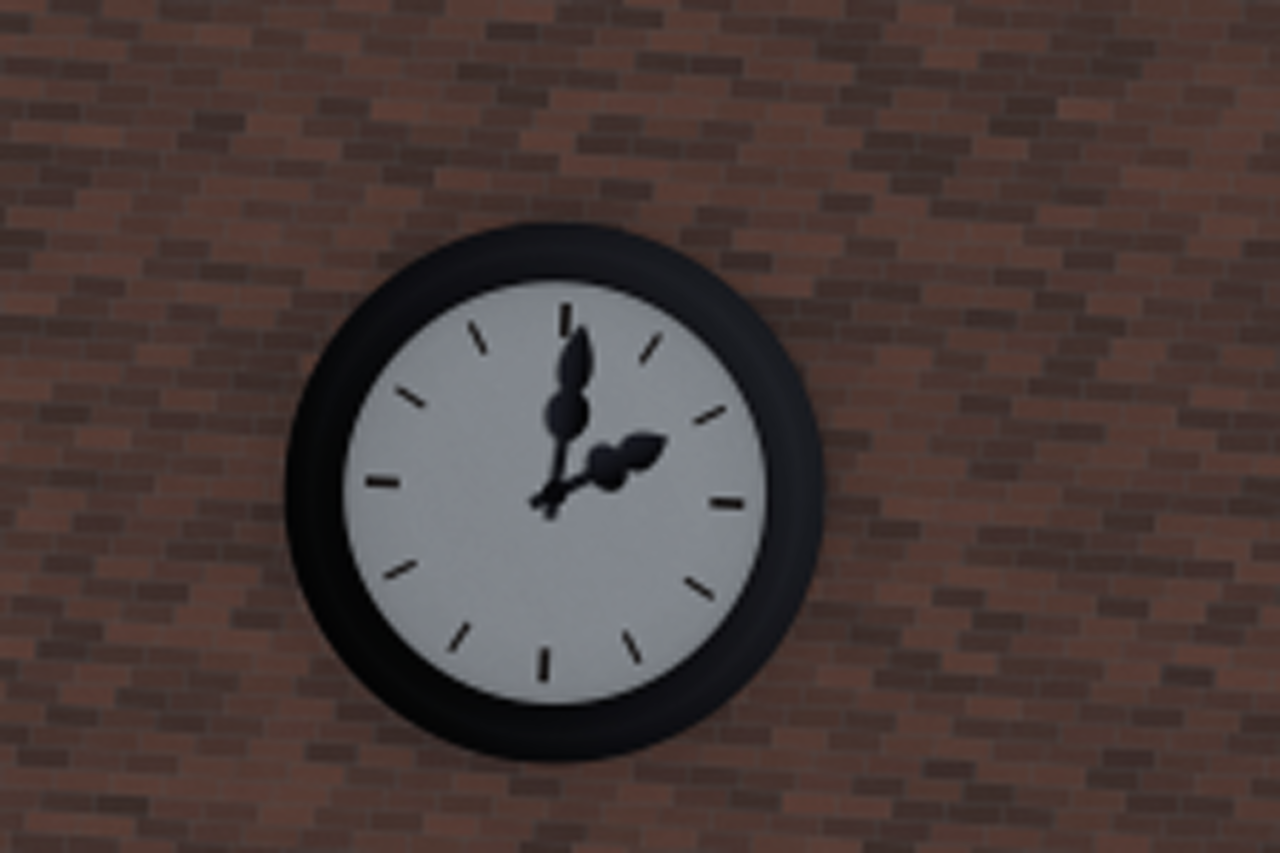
2:01
